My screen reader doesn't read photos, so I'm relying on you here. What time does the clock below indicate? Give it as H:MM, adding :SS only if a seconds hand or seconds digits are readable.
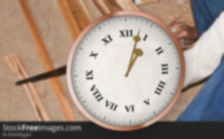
1:03
